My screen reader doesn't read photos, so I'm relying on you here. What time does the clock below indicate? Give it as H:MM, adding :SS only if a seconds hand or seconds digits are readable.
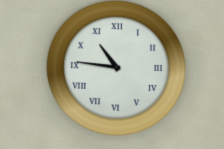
10:46
